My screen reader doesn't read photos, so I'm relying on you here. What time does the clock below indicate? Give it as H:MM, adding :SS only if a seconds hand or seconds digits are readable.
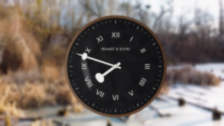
7:48
